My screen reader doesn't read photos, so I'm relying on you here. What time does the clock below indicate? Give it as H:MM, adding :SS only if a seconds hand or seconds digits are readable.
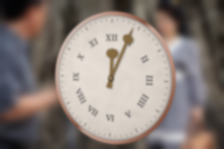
12:04
